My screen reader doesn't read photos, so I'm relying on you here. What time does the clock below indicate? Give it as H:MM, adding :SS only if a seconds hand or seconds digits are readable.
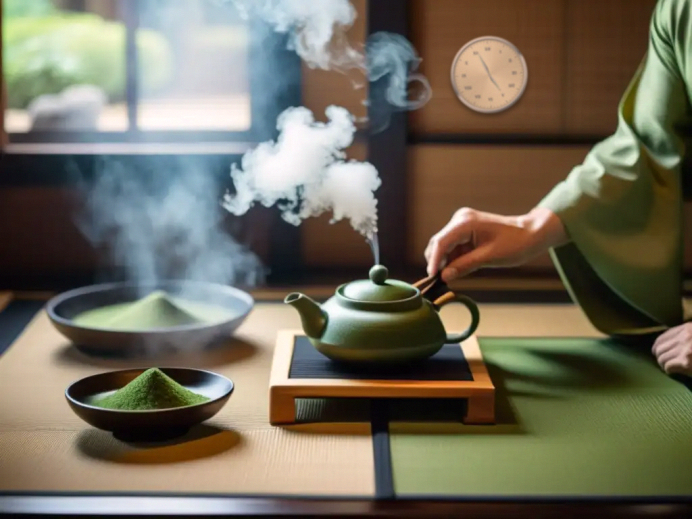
4:56
